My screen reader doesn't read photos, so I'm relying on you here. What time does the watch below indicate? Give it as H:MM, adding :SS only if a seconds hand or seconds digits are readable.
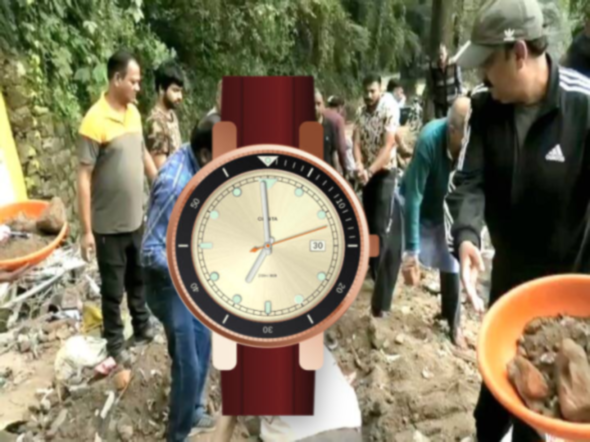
6:59:12
